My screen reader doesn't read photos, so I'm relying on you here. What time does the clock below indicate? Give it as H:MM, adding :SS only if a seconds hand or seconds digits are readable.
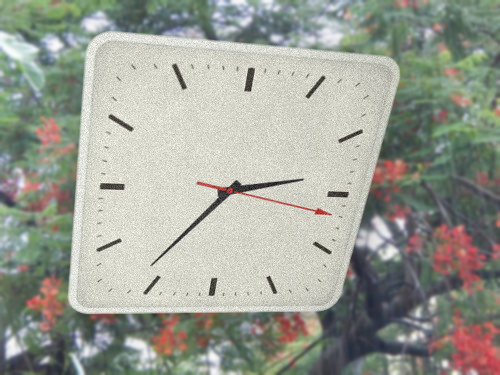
2:36:17
